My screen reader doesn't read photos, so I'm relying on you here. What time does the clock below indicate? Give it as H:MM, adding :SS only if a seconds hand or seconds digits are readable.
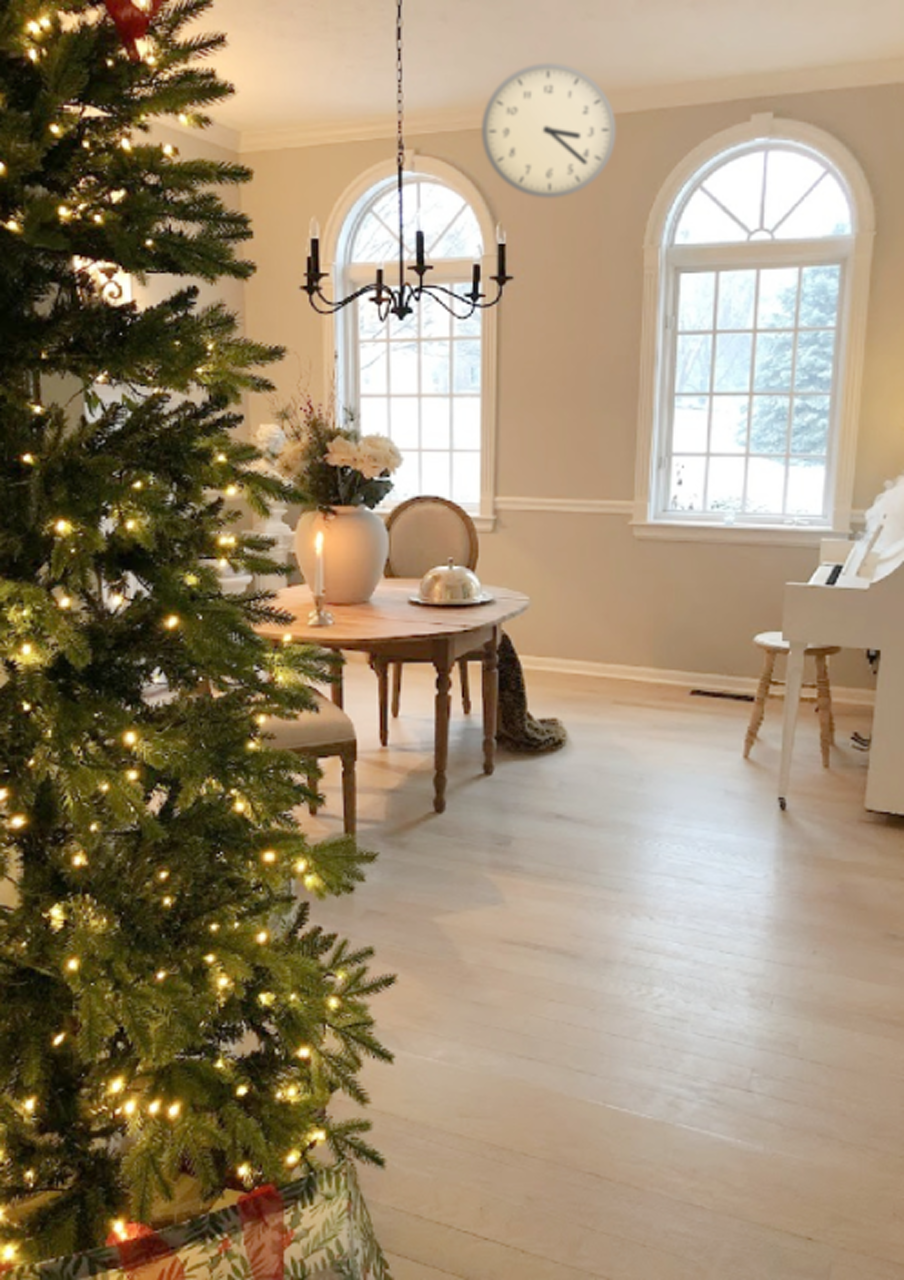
3:22
